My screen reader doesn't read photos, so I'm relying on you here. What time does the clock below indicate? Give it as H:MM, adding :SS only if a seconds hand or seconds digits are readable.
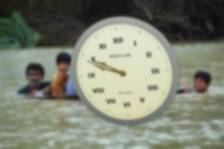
9:49
